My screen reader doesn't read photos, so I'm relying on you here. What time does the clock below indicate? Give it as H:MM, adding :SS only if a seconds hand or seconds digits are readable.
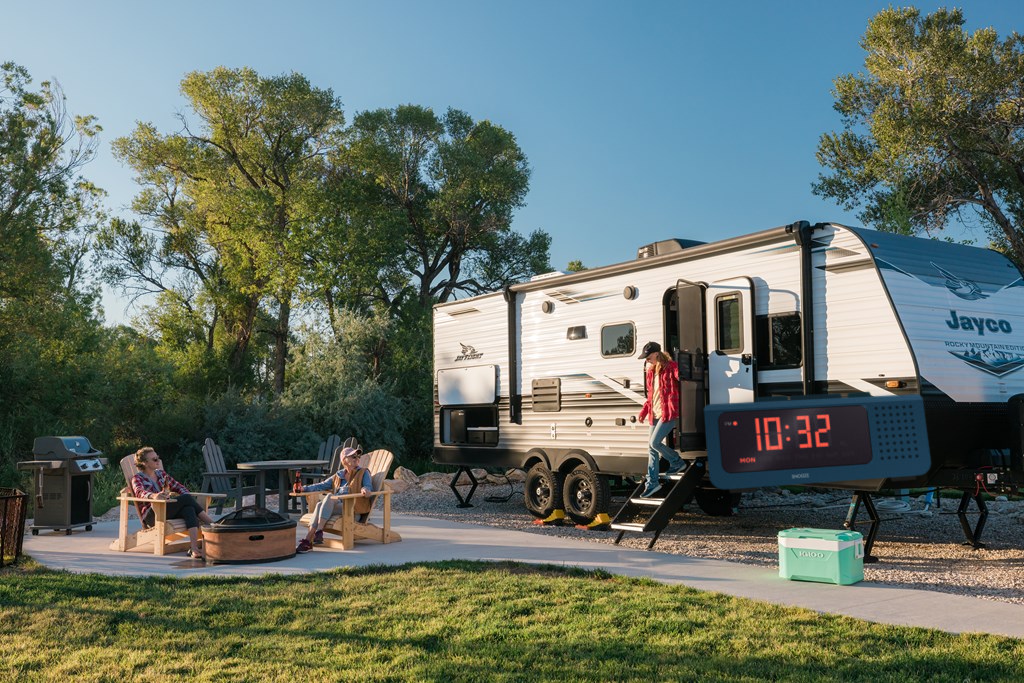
10:32
